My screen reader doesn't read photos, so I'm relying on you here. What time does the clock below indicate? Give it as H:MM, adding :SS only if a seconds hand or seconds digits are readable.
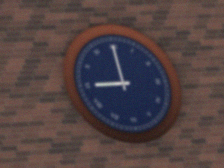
9:00
